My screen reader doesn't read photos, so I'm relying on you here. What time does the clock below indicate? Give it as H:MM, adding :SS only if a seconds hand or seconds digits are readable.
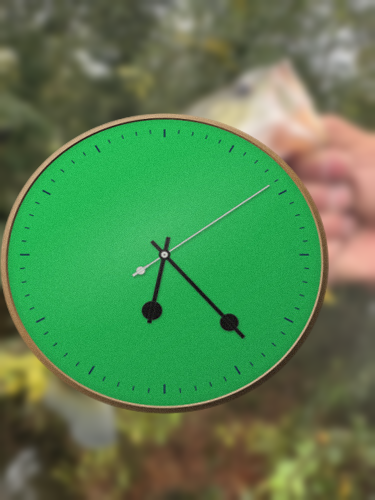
6:23:09
